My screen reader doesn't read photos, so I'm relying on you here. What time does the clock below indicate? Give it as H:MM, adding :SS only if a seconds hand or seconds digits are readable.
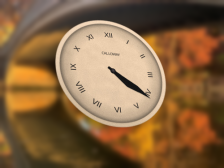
4:21
